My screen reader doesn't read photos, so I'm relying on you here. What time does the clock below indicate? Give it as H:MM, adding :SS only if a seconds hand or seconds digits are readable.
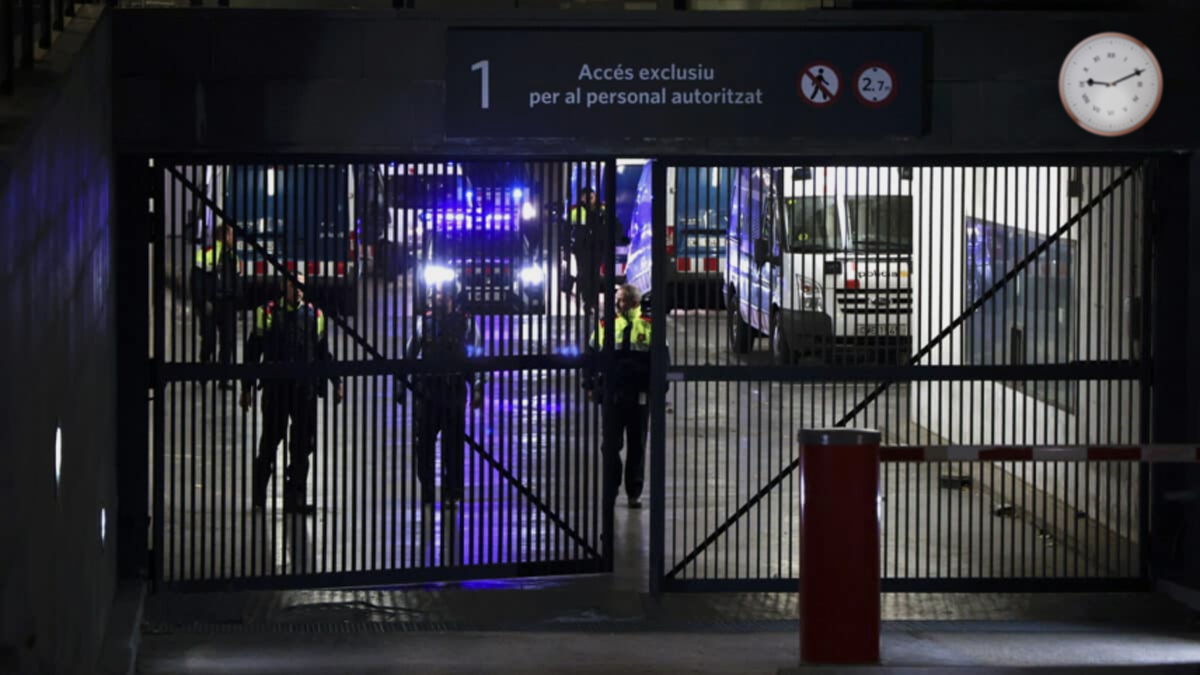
9:11
